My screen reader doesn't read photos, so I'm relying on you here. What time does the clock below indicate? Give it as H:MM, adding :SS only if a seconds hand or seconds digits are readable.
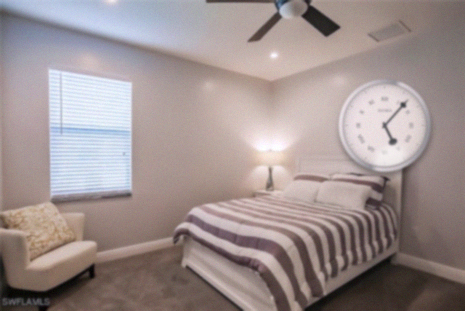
5:07
